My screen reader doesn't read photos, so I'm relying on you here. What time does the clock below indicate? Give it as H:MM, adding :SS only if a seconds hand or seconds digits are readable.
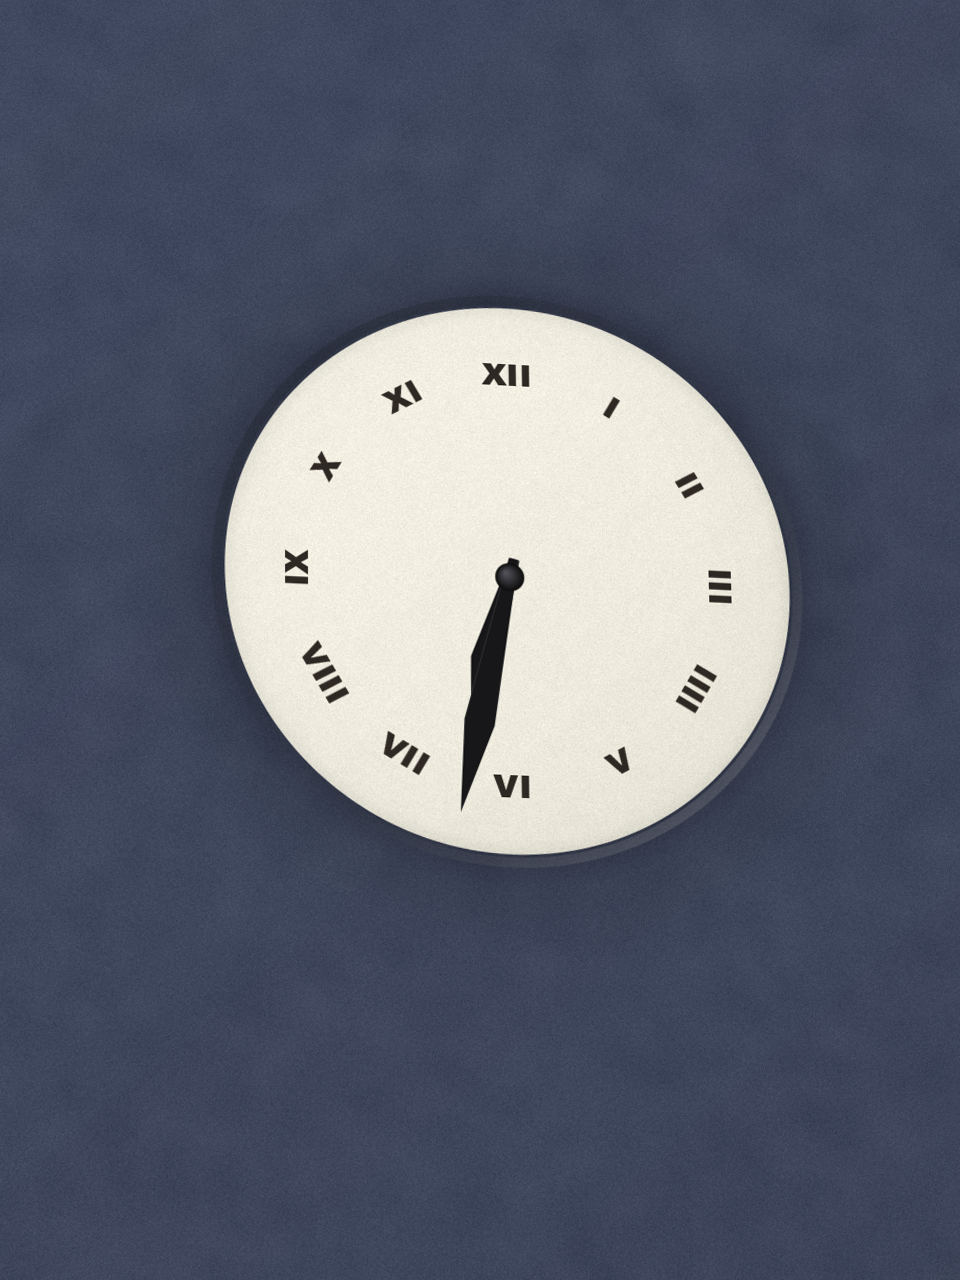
6:32
